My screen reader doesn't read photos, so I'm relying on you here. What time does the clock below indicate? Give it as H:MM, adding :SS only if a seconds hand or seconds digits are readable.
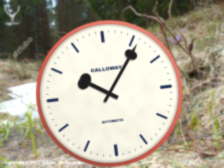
10:06
